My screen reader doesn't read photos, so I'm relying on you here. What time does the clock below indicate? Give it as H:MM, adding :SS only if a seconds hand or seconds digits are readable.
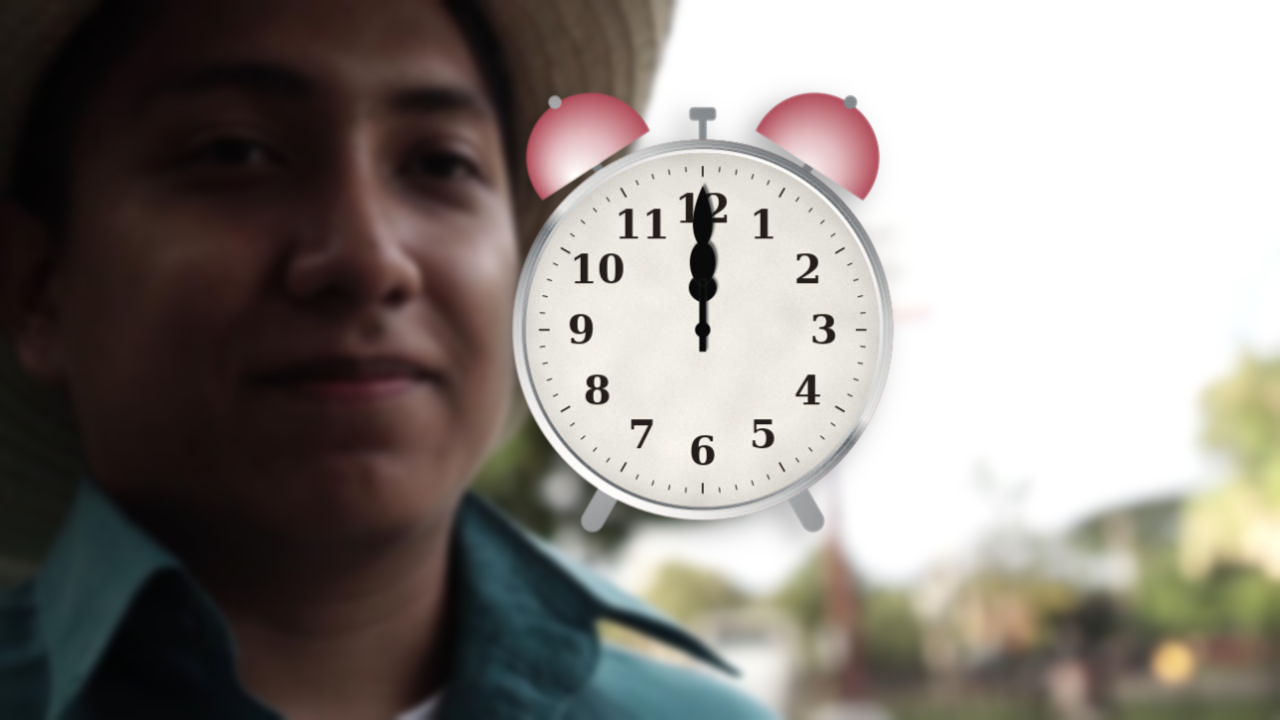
12:00
